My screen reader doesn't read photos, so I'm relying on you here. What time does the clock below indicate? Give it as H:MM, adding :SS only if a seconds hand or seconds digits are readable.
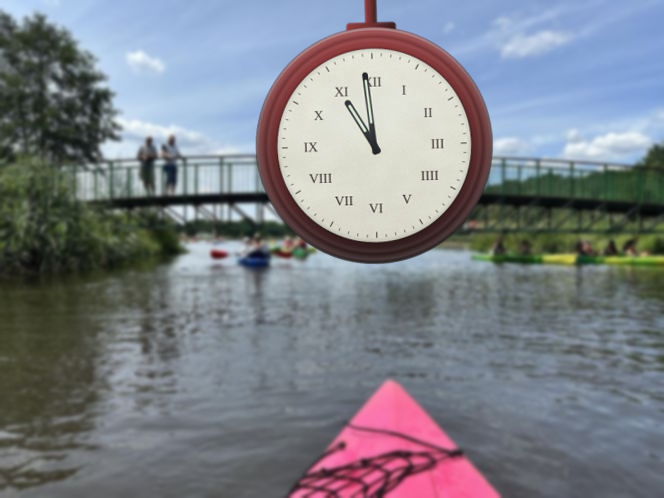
10:59
